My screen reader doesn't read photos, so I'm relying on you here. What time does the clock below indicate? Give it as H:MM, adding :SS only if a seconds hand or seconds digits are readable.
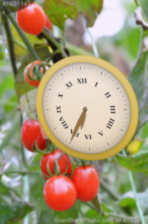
6:35
